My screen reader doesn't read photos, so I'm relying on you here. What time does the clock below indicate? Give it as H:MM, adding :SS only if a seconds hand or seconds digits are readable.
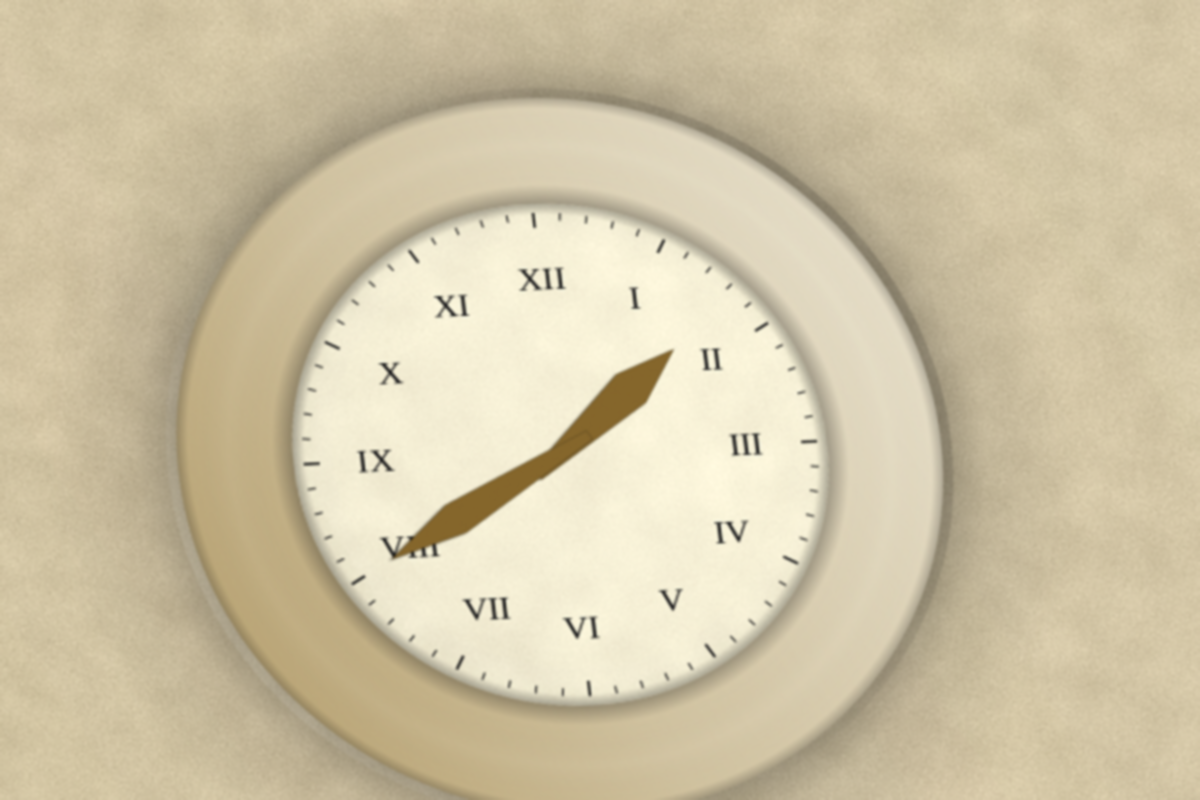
1:40
